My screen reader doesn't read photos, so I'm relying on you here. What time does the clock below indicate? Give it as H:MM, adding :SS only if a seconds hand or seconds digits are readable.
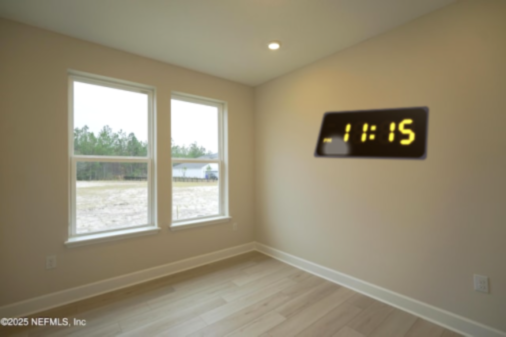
11:15
